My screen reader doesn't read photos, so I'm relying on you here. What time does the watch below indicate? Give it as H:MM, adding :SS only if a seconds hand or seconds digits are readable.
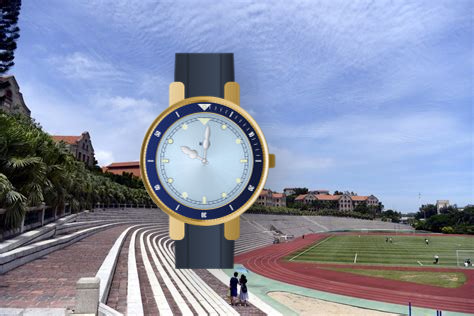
10:01
